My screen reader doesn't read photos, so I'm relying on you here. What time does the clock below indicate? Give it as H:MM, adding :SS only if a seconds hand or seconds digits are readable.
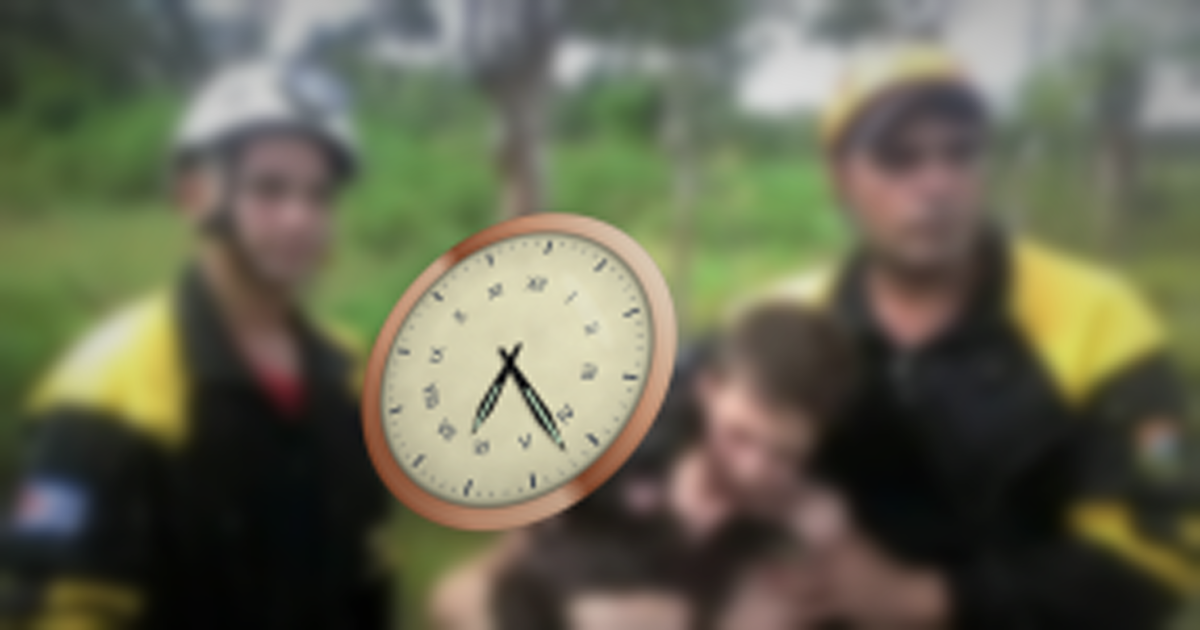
6:22
